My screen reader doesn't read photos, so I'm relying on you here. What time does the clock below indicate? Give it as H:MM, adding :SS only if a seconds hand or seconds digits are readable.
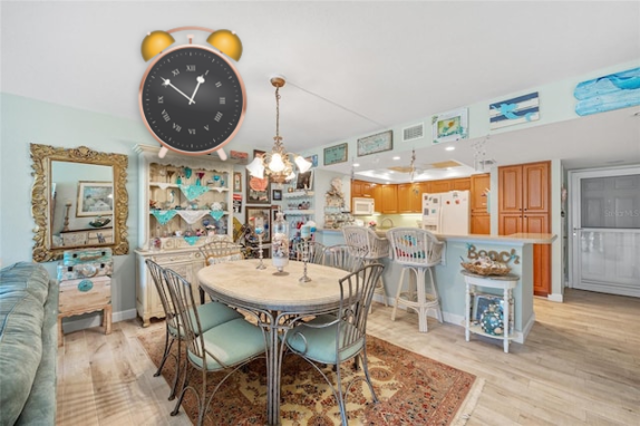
12:51
